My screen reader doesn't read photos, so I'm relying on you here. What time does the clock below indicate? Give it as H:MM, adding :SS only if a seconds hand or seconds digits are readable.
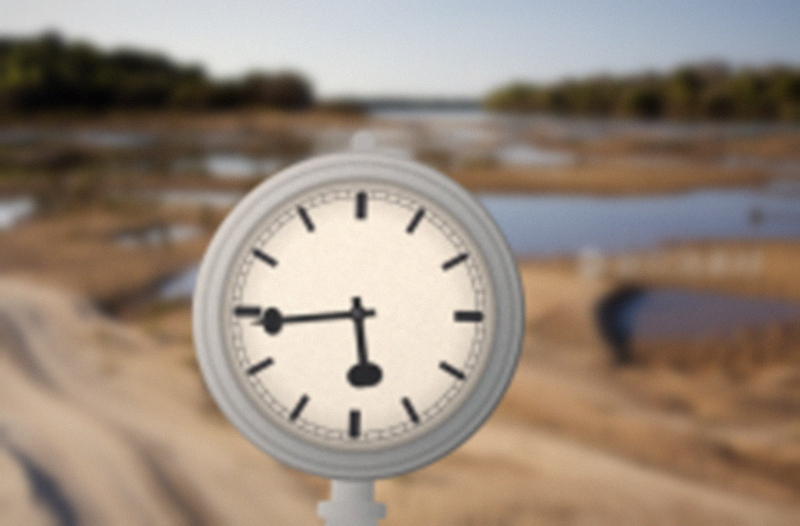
5:44
